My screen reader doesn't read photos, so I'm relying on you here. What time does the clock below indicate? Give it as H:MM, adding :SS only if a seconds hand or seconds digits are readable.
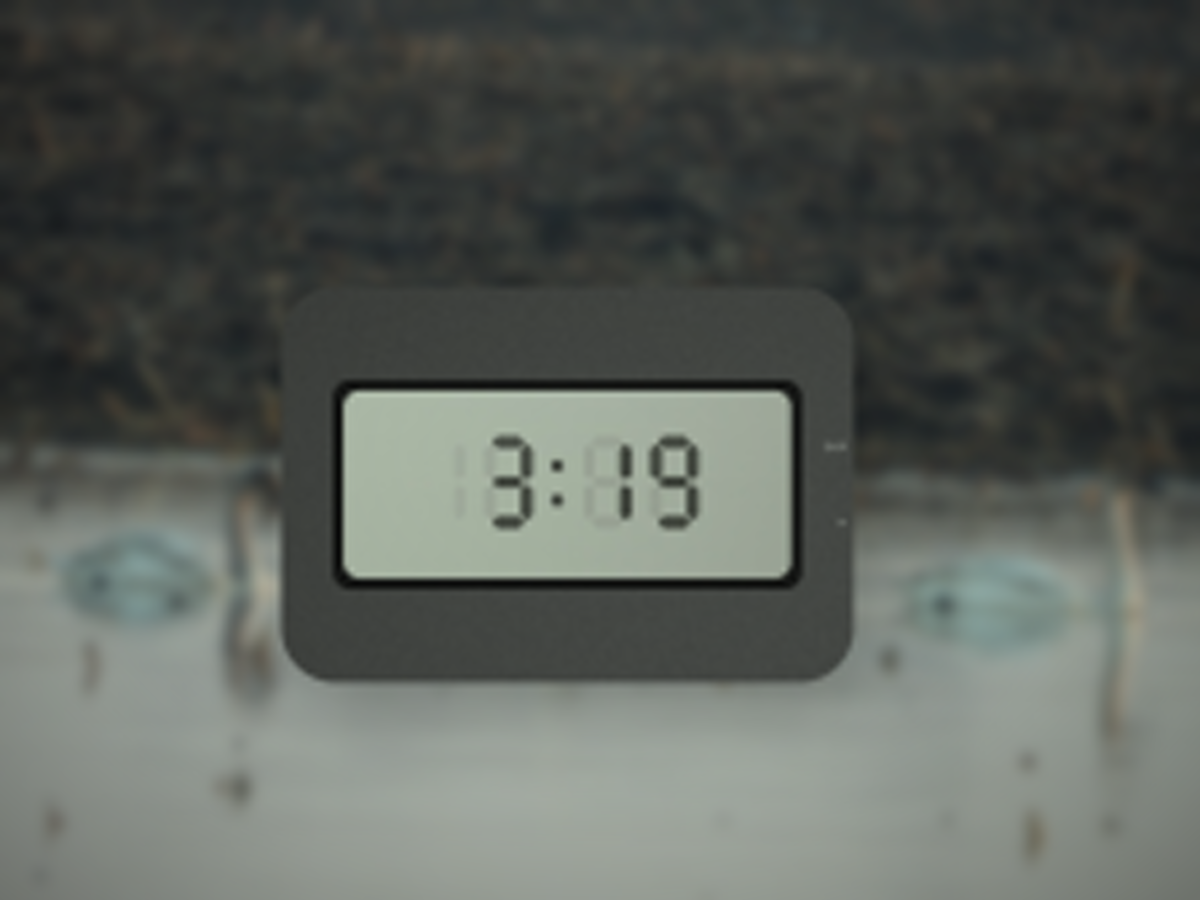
3:19
